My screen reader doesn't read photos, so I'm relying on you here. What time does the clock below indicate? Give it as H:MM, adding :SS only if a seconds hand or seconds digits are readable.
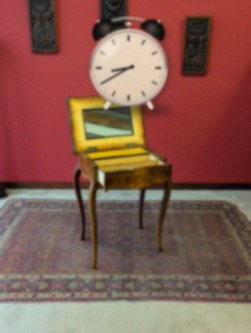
8:40
